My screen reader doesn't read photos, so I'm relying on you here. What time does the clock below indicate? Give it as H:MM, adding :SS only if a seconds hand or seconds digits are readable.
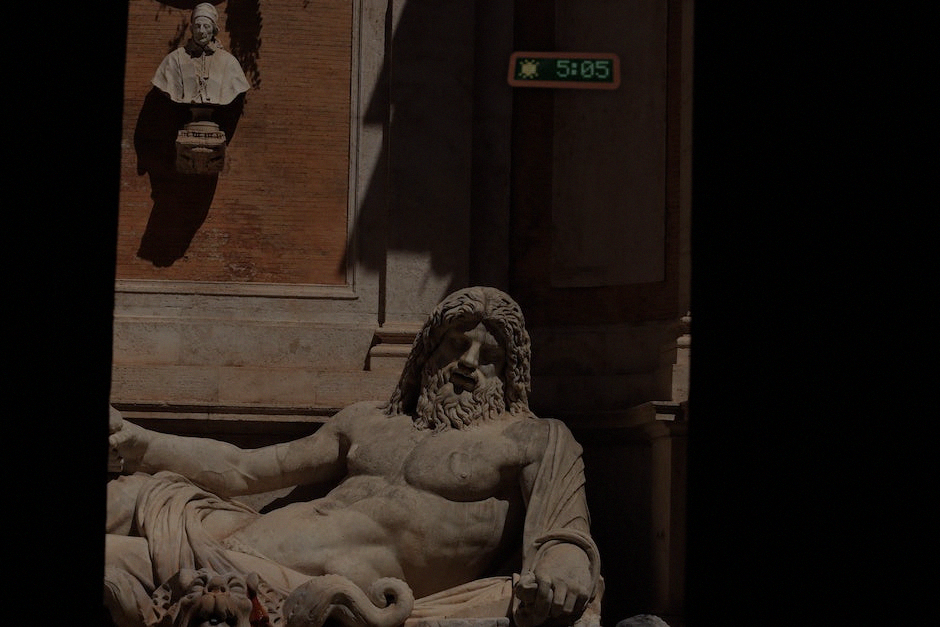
5:05
